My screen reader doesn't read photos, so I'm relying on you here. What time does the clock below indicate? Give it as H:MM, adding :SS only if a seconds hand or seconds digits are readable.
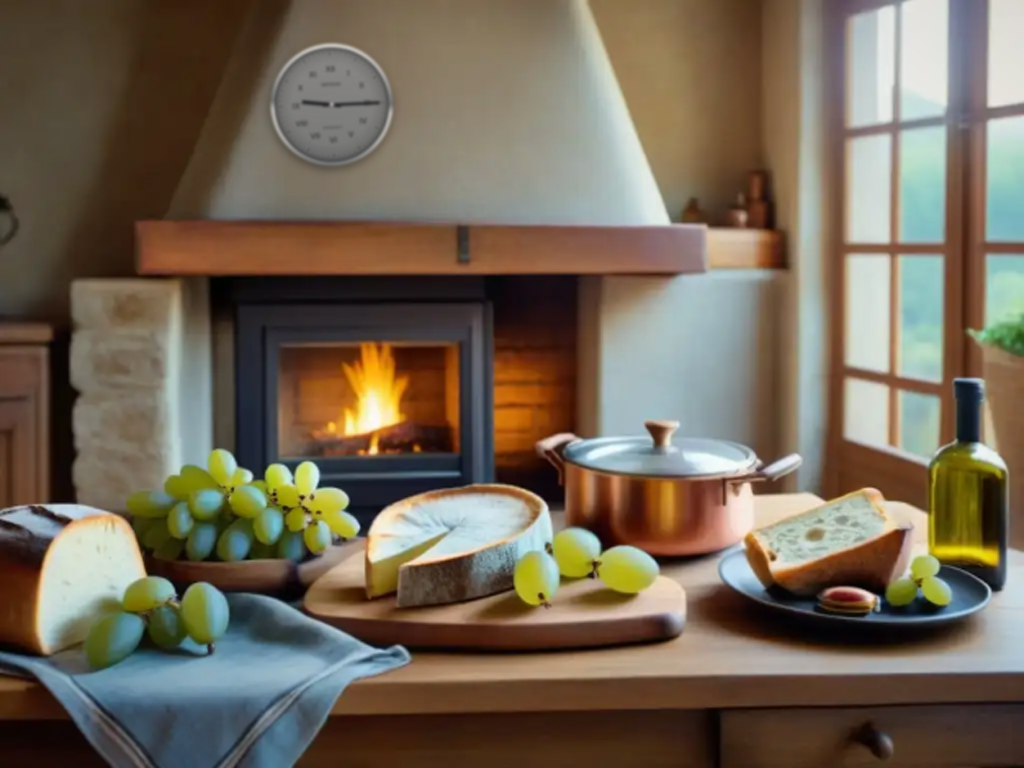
9:15
